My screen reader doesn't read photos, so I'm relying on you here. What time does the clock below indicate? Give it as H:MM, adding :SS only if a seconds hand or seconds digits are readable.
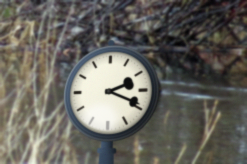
2:19
